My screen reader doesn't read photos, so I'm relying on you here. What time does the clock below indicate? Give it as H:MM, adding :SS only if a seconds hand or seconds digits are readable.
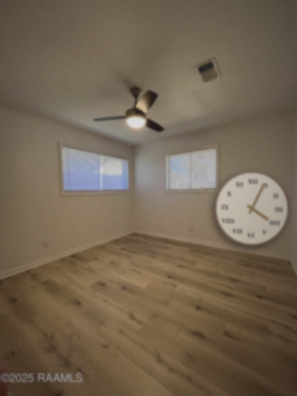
4:04
